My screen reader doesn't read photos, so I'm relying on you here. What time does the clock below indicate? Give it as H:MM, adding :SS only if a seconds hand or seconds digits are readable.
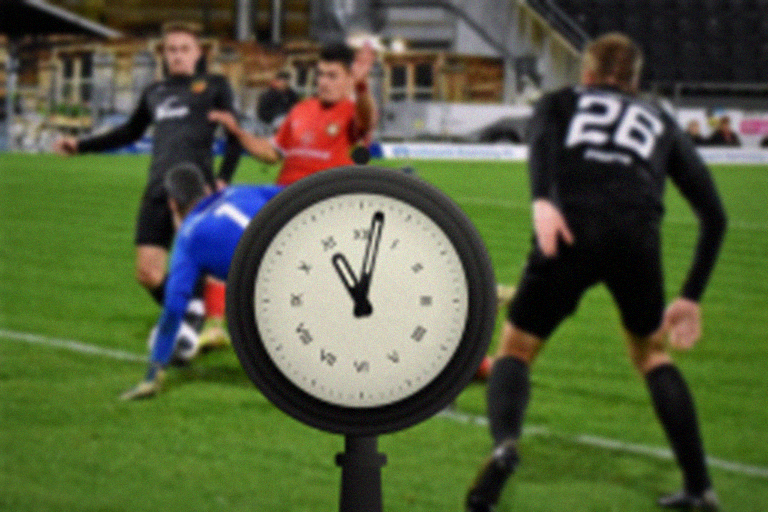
11:02
